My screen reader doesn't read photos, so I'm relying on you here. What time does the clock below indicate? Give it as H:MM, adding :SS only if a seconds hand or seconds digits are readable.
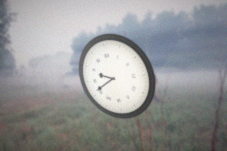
9:41
